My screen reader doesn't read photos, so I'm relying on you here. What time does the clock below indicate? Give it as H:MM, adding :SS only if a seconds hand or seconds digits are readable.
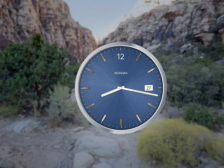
8:17
